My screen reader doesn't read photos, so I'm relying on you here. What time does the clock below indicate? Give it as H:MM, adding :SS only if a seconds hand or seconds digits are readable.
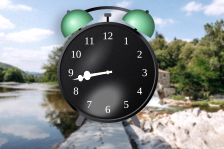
8:43
